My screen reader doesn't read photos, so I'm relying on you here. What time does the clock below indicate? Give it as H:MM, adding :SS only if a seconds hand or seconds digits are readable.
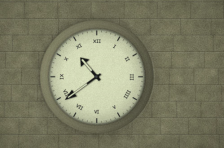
10:39
